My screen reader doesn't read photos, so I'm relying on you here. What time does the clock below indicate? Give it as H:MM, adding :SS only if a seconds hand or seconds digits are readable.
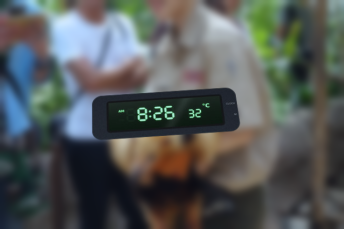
8:26
